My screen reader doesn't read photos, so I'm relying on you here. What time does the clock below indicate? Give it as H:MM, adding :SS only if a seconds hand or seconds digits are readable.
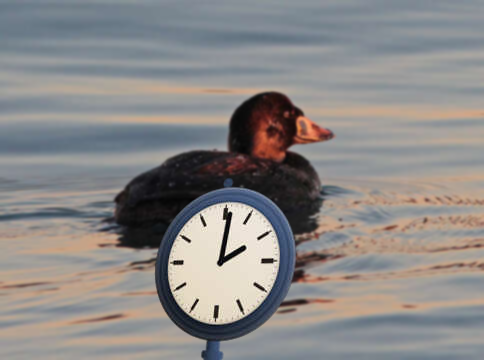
2:01
